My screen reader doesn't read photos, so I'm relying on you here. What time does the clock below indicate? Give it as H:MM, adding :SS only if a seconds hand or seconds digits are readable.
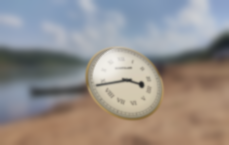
3:44
